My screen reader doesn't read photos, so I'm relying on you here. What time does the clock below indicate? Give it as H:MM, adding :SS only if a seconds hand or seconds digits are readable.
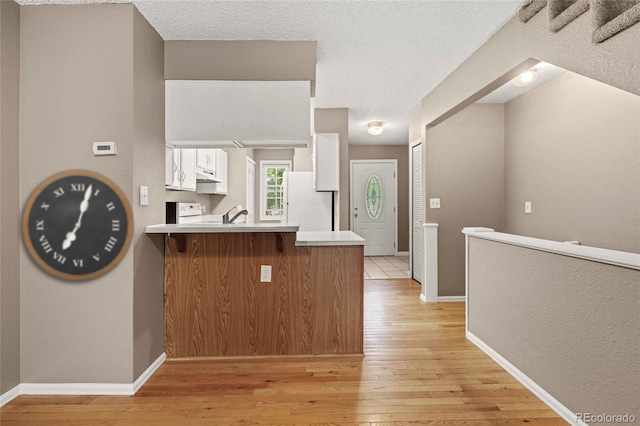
7:03
